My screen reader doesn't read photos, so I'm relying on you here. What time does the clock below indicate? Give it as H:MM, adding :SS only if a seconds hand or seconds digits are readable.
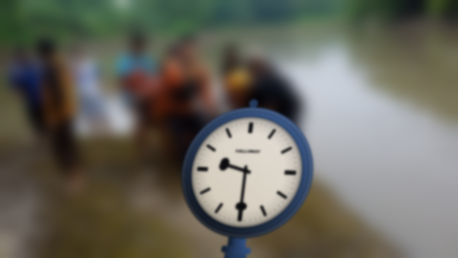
9:30
